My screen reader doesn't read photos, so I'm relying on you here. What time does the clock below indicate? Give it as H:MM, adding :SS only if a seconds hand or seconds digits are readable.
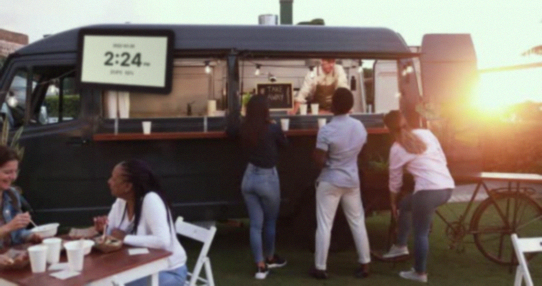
2:24
